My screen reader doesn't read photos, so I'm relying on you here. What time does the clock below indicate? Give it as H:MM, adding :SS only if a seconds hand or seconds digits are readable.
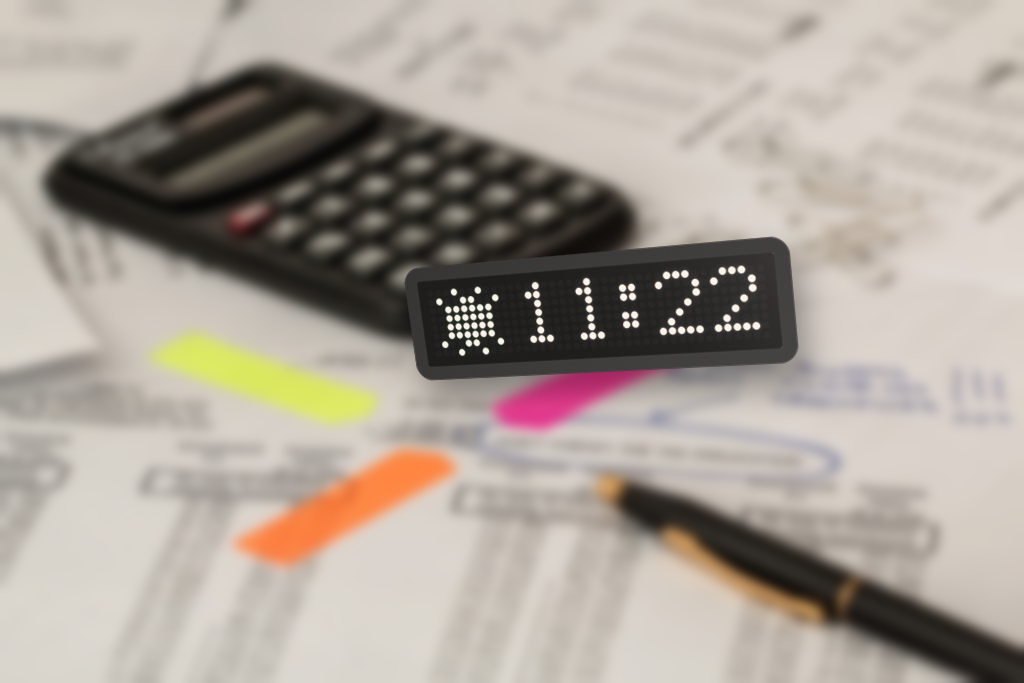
11:22
